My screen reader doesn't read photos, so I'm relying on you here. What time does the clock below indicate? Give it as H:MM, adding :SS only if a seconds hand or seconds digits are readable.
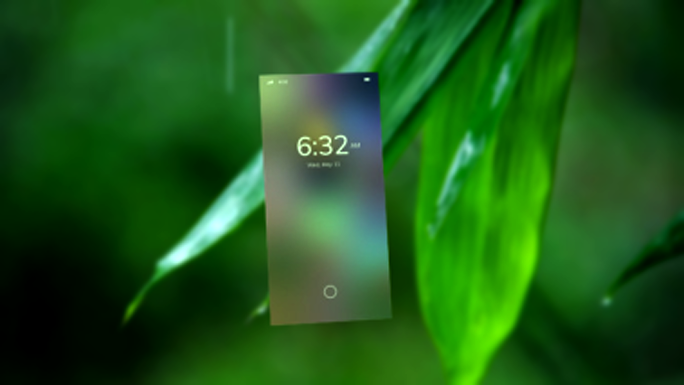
6:32
